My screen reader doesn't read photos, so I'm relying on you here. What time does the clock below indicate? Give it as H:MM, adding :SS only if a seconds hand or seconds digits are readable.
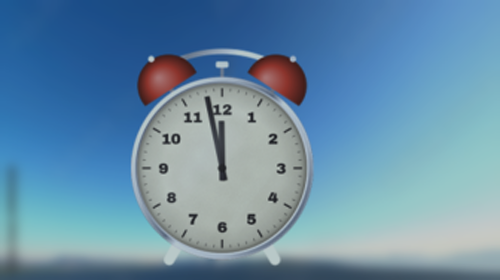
11:58
